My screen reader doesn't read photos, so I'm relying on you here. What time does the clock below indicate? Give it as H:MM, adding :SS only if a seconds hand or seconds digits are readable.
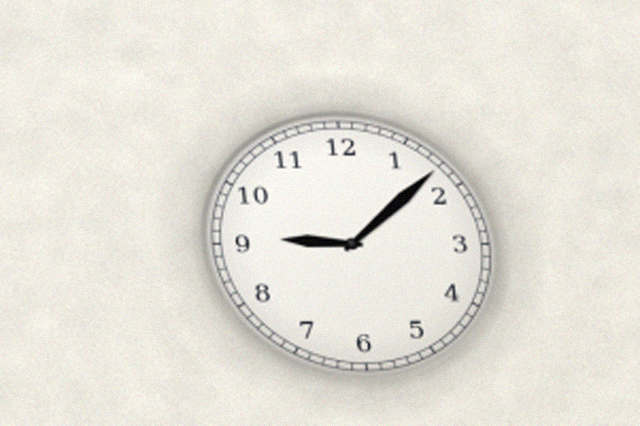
9:08
